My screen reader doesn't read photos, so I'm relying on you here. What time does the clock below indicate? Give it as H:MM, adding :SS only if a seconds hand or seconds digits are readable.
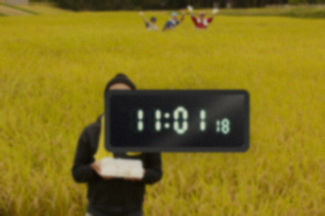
11:01:18
